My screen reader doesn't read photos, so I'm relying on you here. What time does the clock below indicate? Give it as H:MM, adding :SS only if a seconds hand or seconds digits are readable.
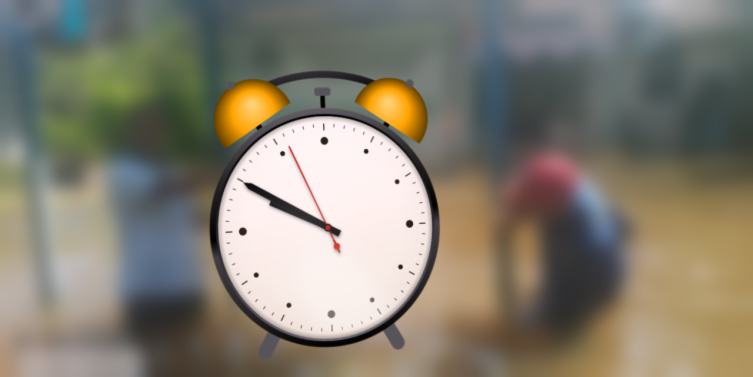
9:49:56
